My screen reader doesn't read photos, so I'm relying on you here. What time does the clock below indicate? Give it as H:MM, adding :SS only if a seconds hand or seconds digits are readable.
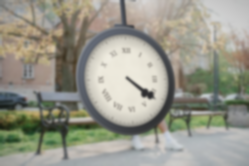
4:21
